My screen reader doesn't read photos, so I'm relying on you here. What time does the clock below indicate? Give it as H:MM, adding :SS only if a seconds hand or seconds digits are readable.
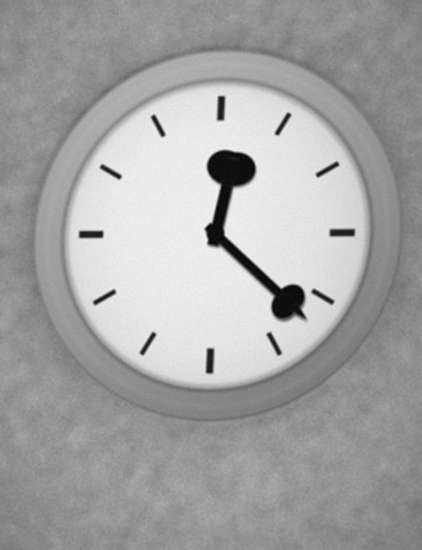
12:22
